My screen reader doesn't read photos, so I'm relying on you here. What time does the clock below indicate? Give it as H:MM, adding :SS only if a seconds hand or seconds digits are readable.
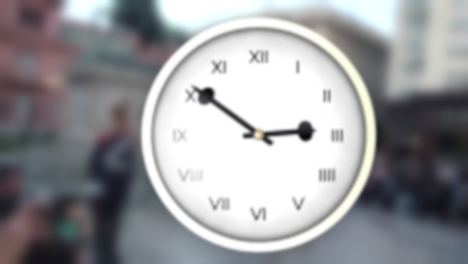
2:51
